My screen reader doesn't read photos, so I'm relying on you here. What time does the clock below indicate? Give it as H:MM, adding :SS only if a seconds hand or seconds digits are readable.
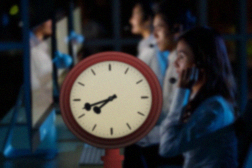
7:42
